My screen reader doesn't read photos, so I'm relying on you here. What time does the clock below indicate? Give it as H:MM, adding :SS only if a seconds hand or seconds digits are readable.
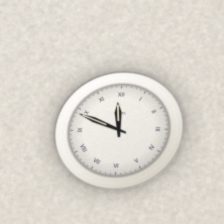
11:49
